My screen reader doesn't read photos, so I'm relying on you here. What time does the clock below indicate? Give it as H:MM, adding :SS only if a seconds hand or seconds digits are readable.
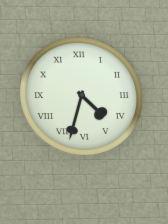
4:33
